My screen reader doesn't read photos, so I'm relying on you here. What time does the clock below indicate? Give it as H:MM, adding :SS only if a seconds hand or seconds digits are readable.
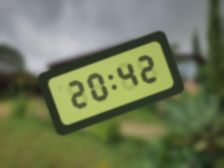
20:42
